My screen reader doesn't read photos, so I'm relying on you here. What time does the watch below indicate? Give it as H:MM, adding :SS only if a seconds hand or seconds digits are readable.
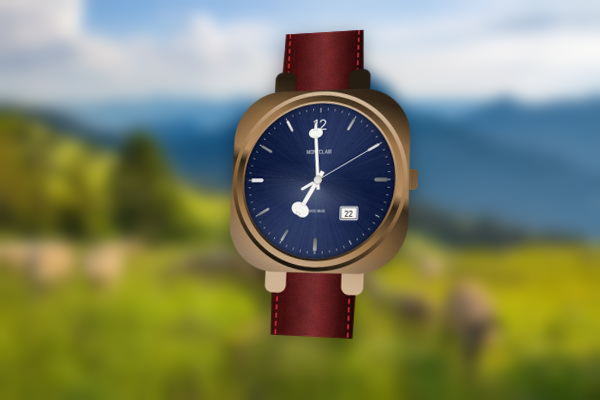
6:59:10
